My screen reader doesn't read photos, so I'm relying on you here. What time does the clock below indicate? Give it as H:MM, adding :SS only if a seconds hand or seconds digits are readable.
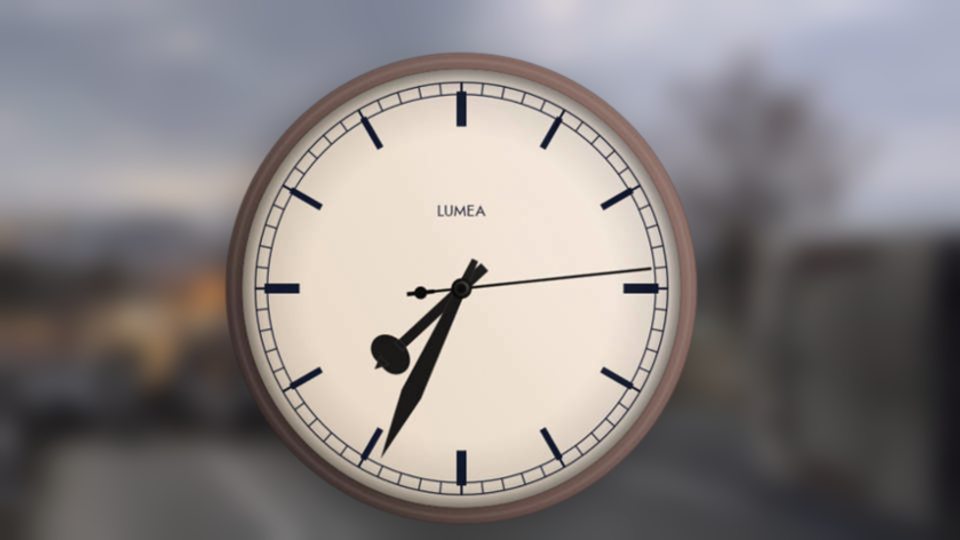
7:34:14
